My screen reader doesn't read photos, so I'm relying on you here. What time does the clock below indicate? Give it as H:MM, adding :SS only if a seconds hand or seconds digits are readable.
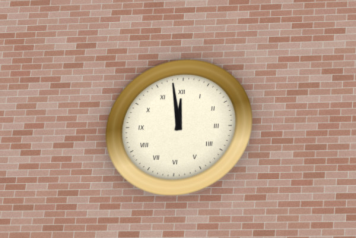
11:58
